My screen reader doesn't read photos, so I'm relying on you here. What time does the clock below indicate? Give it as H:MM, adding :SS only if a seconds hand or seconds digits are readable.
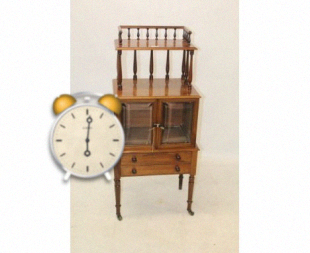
6:01
